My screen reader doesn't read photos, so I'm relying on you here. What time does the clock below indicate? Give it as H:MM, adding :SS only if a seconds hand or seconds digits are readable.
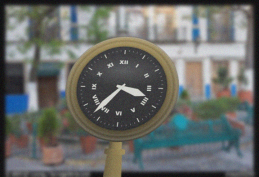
3:37
